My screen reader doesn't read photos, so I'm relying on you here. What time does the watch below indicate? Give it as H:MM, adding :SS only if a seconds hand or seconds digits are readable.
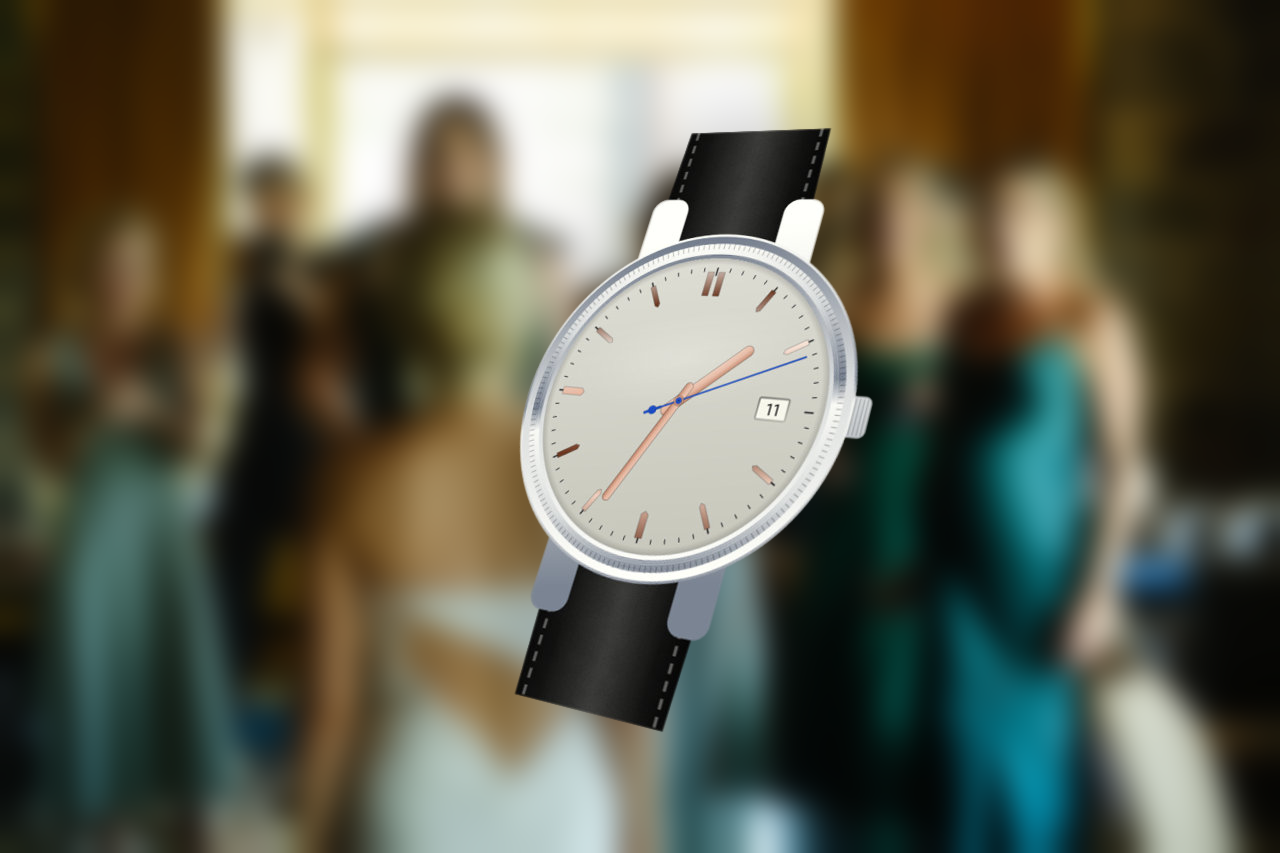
1:34:11
